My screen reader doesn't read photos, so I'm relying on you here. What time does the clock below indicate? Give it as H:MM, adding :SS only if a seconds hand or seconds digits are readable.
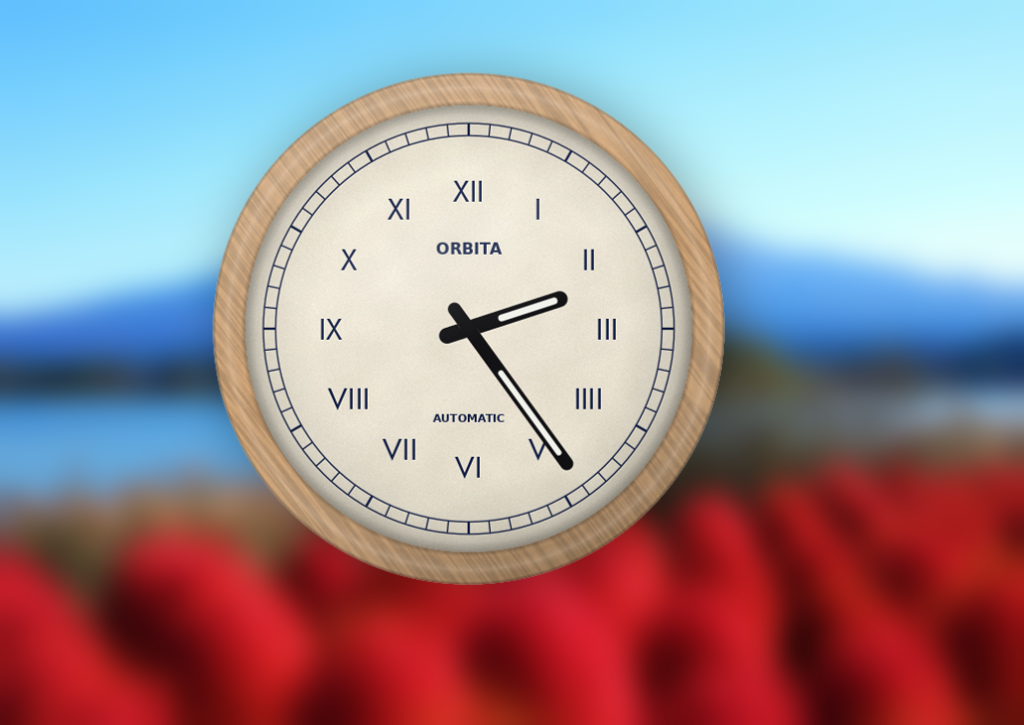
2:24
